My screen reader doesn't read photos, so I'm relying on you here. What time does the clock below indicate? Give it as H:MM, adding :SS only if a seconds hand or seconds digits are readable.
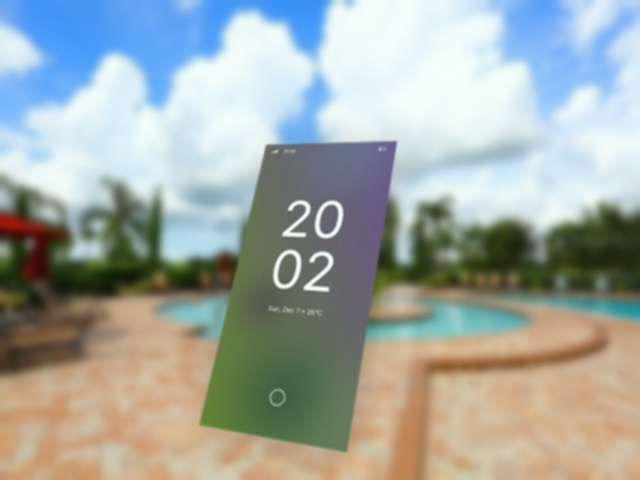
20:02
